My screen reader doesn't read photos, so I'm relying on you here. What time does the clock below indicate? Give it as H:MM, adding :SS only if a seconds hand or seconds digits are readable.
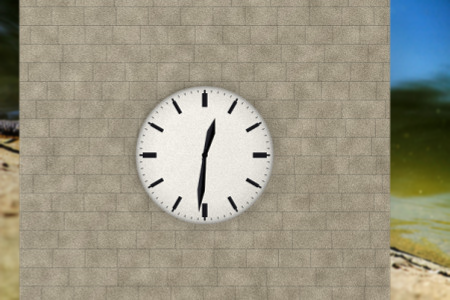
12:31
